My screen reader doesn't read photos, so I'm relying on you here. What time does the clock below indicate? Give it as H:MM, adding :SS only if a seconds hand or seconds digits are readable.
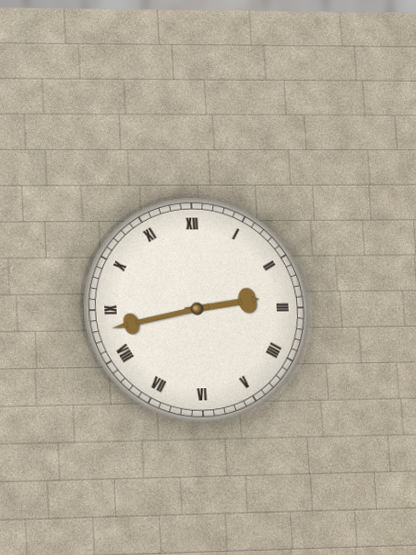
2:43
